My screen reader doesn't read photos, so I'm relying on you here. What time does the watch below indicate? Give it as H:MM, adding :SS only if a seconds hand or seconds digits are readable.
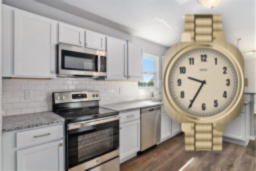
9:35
